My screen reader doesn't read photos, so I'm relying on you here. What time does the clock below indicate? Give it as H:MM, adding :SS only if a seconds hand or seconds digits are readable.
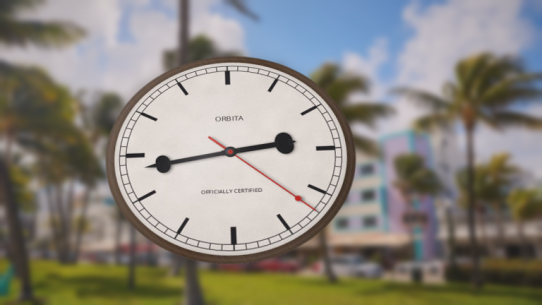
2:43:22
